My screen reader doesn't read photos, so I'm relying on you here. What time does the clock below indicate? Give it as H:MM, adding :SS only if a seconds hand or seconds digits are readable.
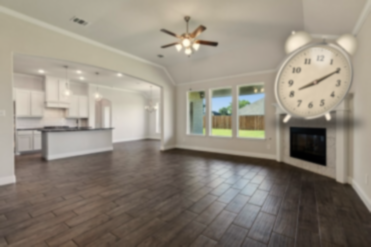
8:10
